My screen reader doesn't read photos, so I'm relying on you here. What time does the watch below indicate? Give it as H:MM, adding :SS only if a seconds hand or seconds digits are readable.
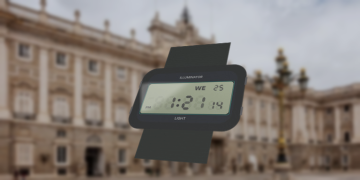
1:21:14
